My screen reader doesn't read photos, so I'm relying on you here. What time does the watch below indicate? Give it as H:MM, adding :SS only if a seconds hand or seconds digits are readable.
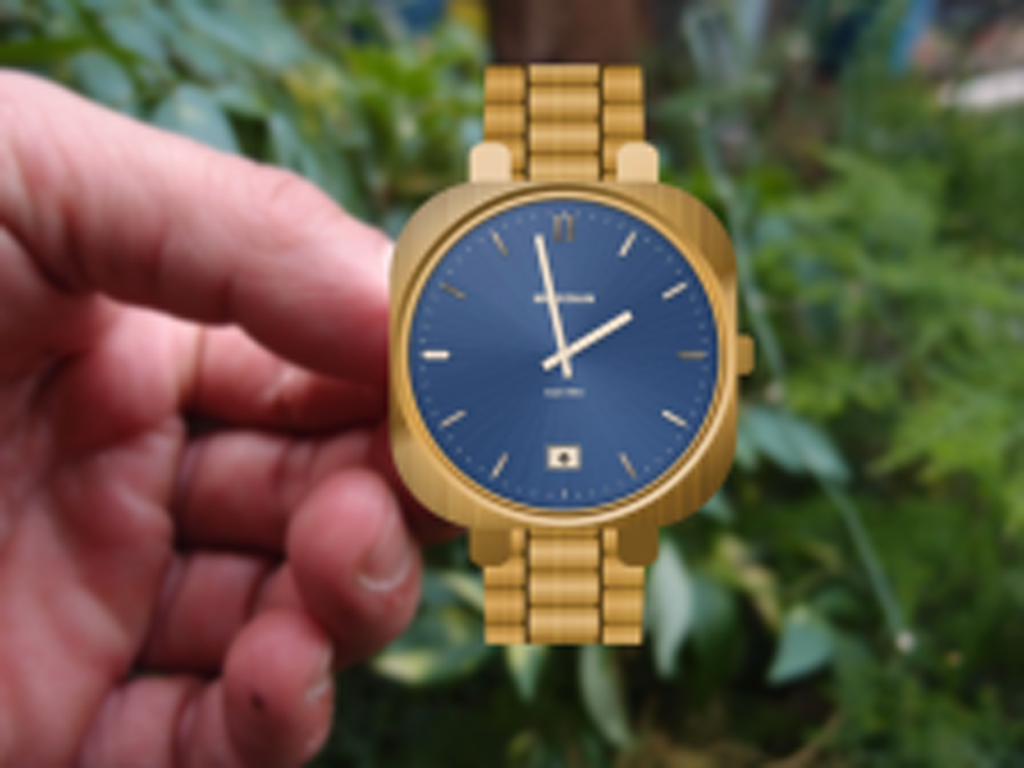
1:58
